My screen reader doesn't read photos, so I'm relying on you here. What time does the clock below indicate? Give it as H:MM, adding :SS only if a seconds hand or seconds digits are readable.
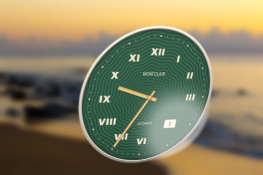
9:35
